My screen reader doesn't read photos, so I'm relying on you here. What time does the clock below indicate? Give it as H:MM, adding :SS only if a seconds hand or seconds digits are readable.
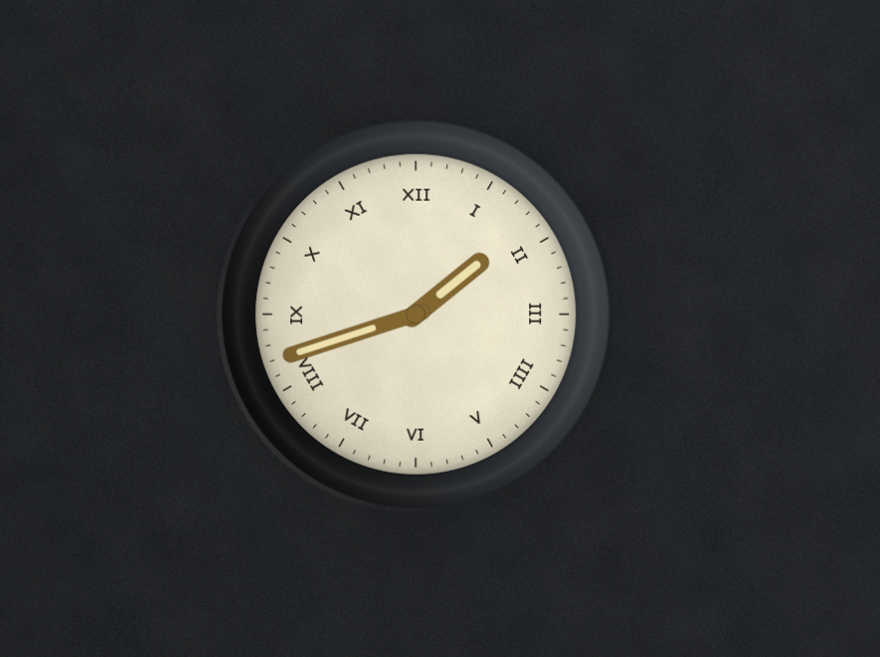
1:42
